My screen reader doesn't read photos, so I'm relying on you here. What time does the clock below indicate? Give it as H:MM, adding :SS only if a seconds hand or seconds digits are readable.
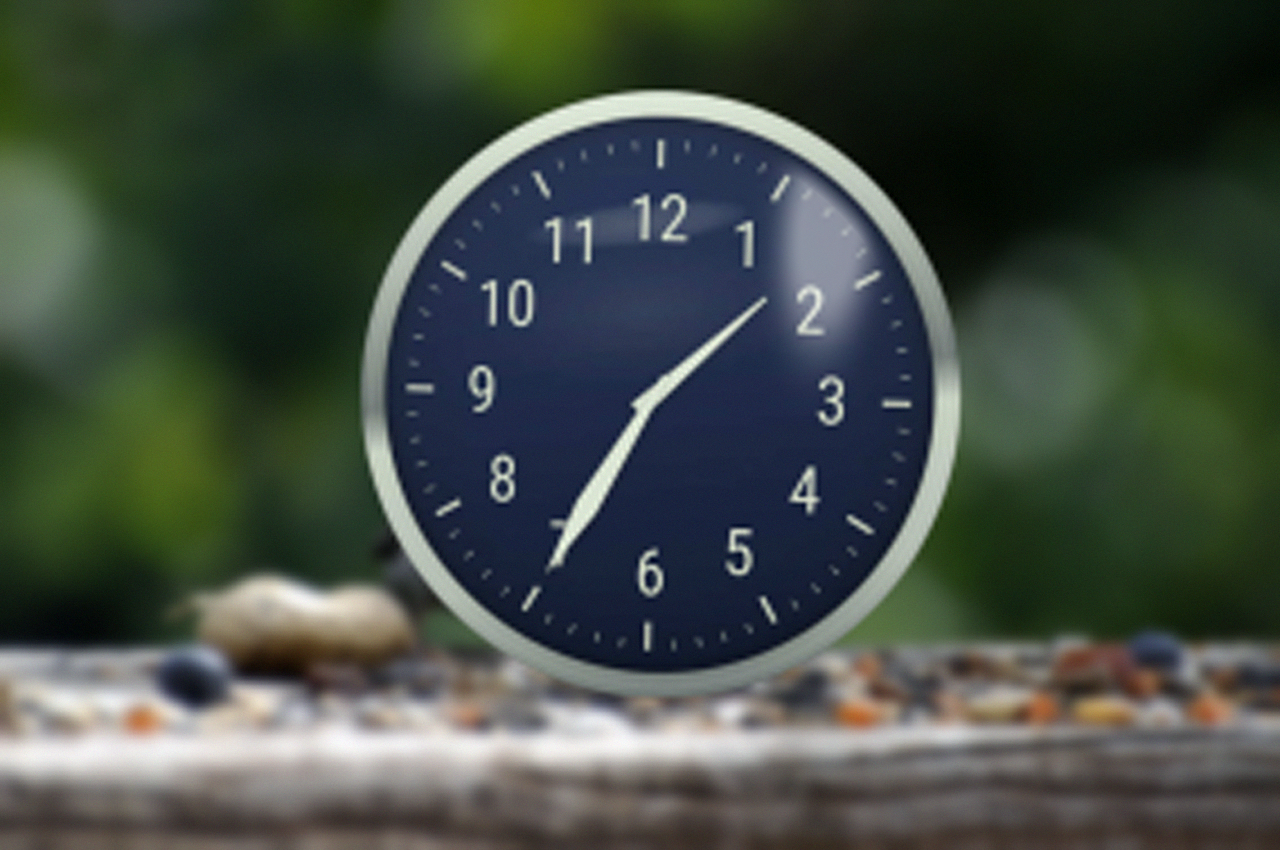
1:35
